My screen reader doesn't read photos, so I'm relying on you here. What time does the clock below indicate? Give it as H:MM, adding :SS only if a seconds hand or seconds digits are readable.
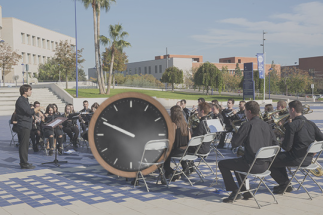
9:49
